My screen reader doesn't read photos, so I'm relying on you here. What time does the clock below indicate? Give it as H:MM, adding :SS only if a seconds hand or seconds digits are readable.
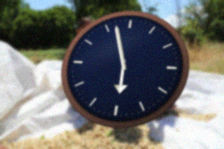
5:57
